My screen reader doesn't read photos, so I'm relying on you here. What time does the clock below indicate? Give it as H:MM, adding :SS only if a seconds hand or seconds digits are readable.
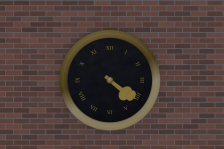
4:21
